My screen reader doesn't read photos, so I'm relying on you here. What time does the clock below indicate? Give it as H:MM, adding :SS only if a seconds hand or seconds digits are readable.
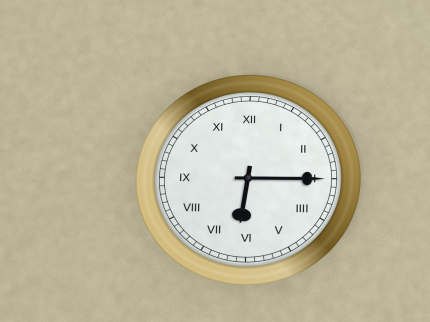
6:15
